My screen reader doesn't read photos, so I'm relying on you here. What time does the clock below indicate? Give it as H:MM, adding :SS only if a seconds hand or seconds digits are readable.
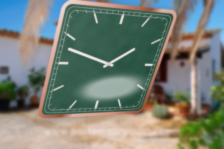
1:48
